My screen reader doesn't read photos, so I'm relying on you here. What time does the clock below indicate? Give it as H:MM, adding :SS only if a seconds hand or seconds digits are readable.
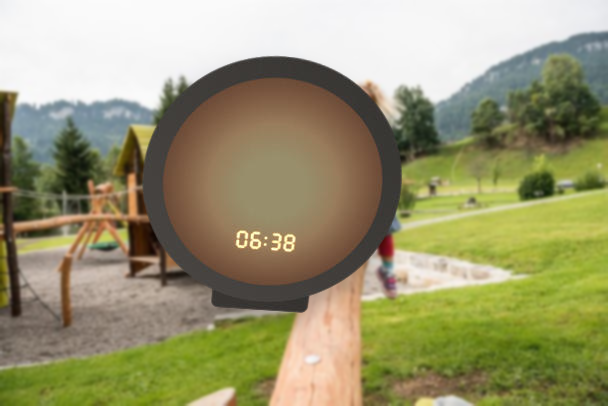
6:38
